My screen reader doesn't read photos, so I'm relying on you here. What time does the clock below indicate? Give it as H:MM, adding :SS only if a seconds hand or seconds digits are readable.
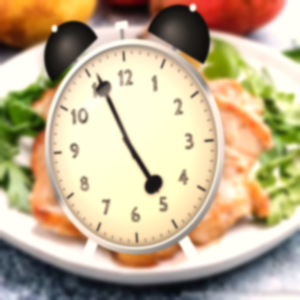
4:56
